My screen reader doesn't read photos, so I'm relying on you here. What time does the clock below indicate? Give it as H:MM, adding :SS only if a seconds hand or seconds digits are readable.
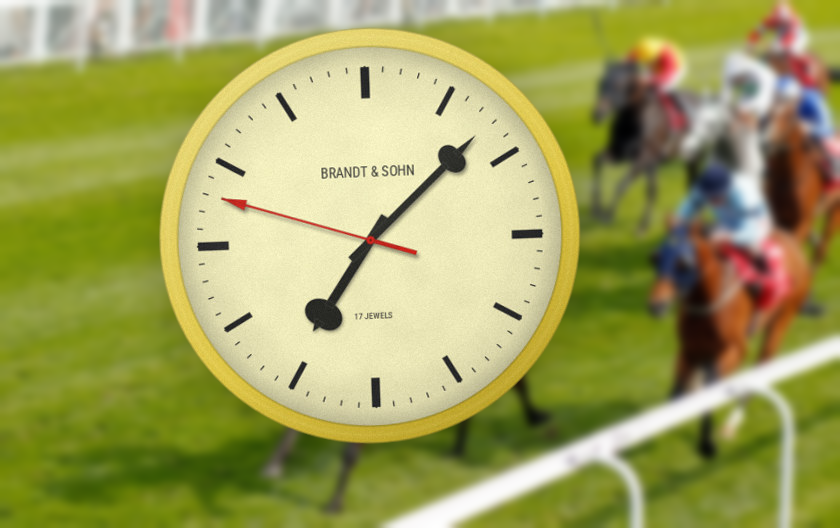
7:07:48
